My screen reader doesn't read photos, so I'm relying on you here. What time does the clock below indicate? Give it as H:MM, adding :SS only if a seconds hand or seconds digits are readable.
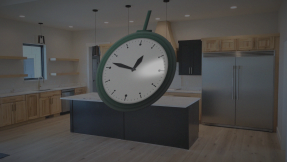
12:47
